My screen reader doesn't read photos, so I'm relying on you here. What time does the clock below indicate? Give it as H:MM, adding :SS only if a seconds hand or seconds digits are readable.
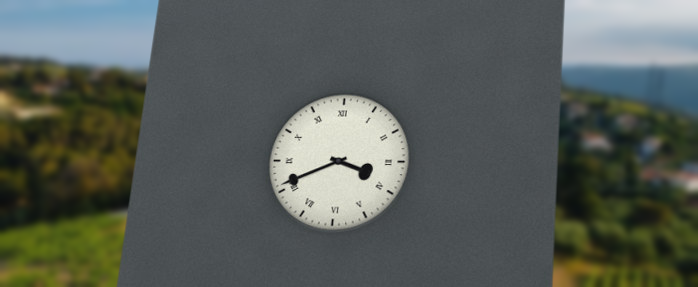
3:41
